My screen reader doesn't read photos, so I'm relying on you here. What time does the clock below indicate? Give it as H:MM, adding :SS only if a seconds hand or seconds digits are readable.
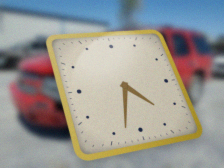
4:33
